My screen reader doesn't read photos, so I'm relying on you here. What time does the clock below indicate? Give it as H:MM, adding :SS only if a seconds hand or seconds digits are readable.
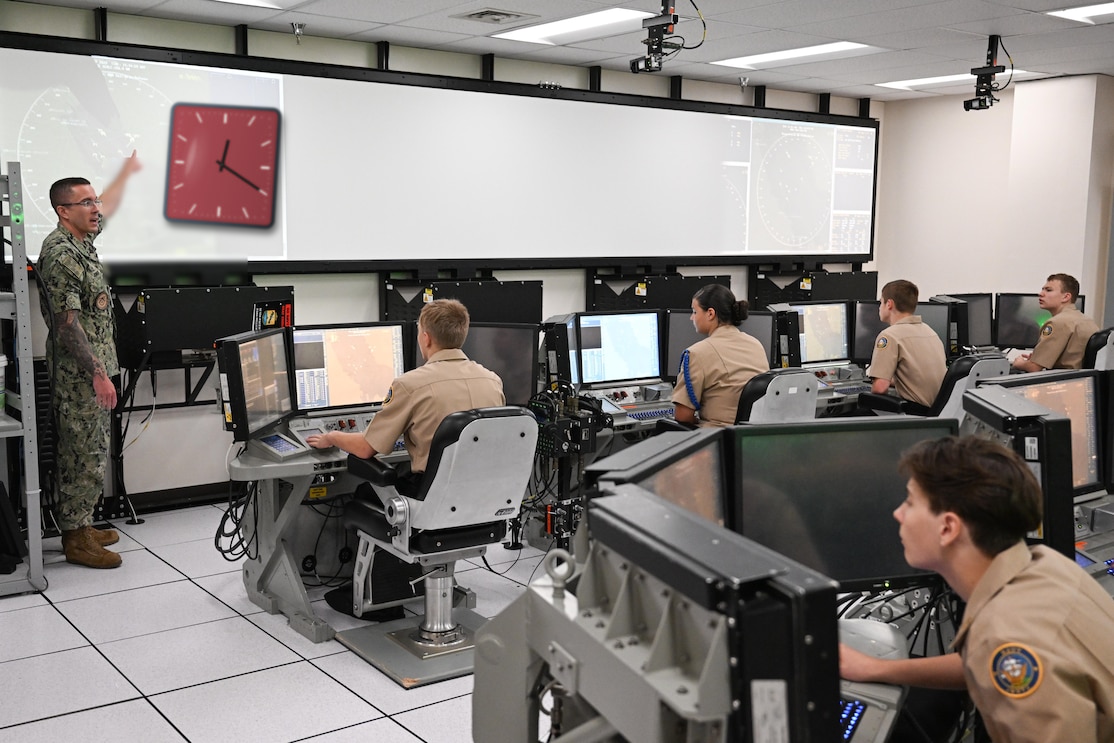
12:20
